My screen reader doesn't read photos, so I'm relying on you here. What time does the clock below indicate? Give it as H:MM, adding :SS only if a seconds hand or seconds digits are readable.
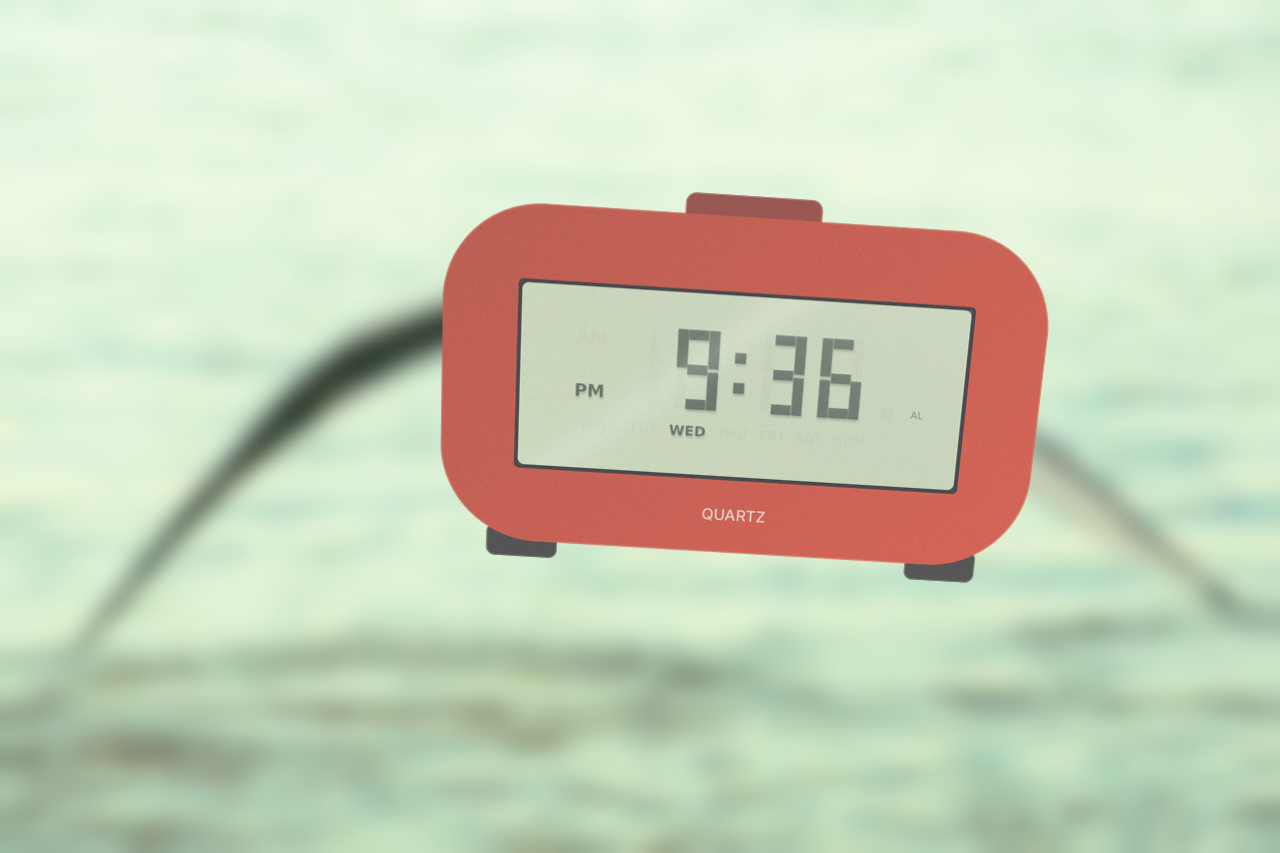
9:36
